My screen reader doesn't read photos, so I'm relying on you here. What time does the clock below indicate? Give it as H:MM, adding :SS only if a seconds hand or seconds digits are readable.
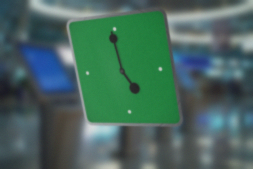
4:59
